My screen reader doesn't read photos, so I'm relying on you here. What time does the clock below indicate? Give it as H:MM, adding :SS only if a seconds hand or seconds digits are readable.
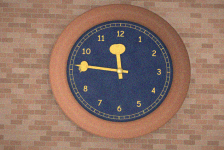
11:46
